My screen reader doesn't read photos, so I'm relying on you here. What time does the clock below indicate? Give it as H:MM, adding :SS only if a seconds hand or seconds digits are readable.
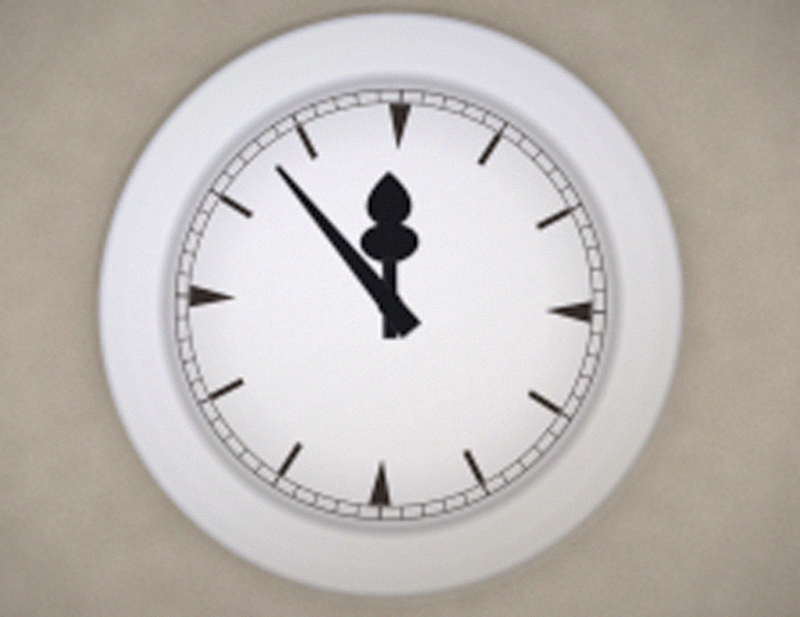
11:53
